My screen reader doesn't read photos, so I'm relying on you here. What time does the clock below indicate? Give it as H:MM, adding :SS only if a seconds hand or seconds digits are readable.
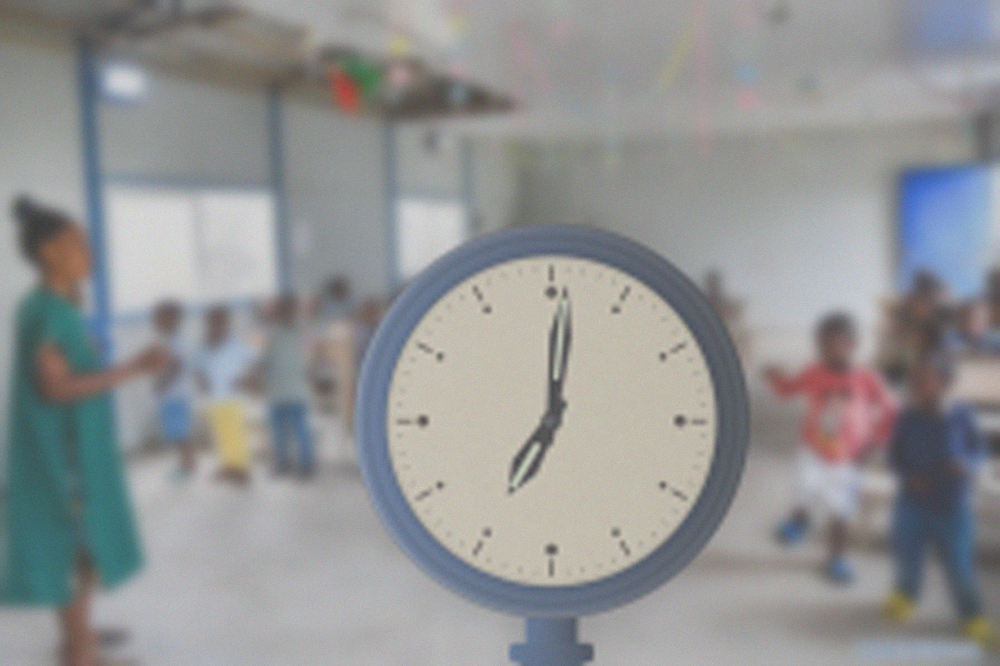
7:01
